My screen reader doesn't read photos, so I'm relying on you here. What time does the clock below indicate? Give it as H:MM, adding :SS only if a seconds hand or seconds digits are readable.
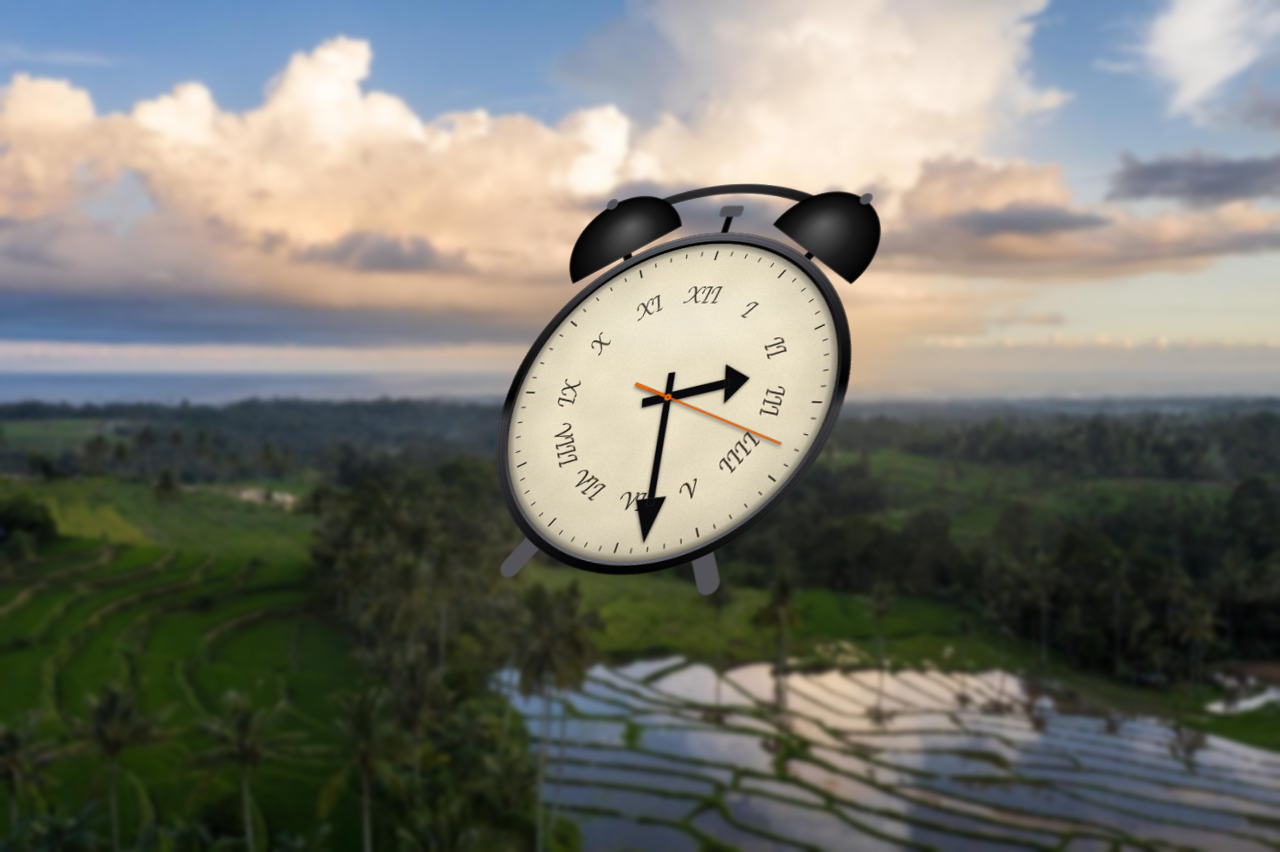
2:28:18
